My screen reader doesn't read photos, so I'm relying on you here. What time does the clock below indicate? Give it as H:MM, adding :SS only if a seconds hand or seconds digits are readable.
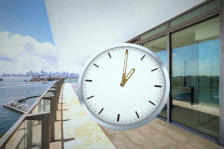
1:00
